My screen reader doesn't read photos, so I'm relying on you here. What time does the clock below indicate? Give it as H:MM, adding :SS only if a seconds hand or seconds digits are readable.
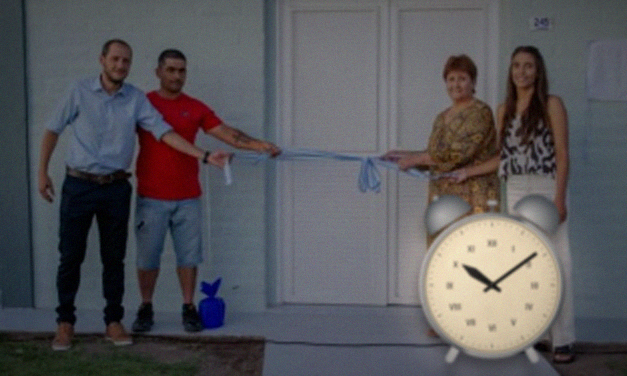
10:09
